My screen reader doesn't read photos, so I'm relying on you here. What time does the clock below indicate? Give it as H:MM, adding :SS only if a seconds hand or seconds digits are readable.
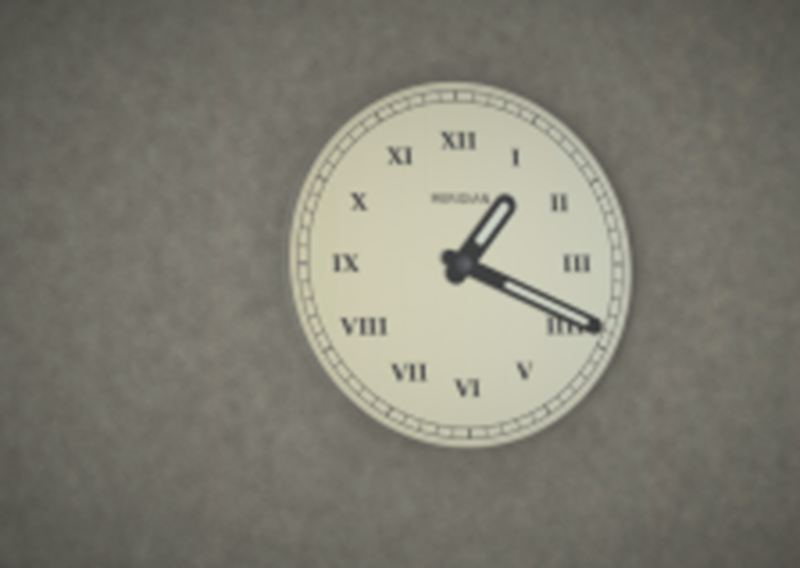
1:19
